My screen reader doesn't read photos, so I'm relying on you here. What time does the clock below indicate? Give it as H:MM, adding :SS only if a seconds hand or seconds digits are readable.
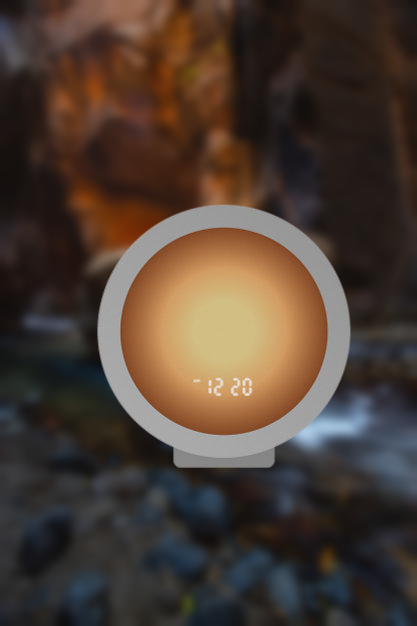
12:20
